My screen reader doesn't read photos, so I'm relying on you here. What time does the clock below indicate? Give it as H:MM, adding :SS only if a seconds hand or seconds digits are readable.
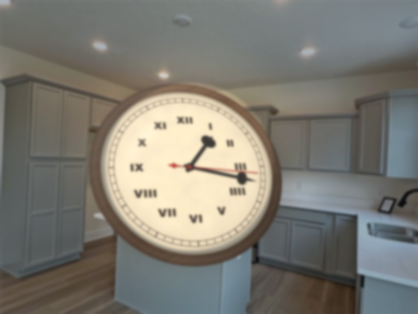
1:17:16
